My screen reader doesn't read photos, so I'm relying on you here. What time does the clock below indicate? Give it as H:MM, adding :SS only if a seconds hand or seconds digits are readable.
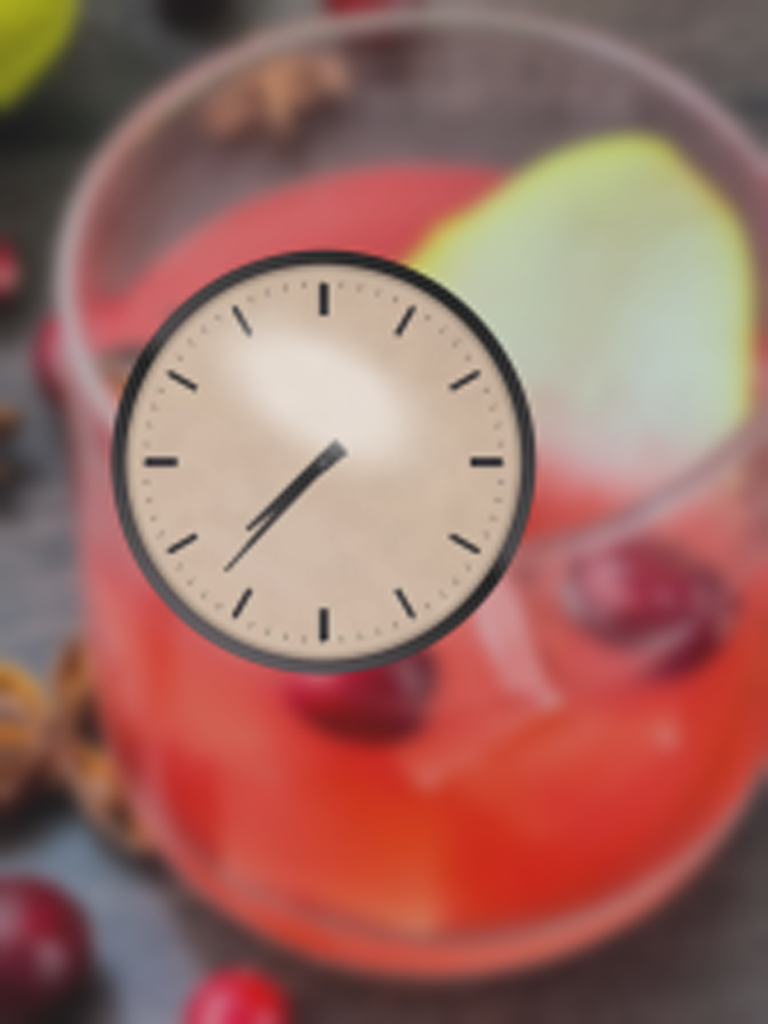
7:37
